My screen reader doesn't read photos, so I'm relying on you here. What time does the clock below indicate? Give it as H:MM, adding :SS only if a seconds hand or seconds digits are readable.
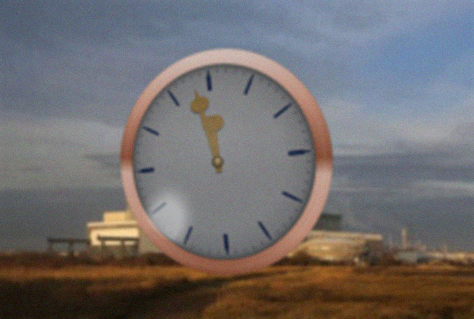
11:58
